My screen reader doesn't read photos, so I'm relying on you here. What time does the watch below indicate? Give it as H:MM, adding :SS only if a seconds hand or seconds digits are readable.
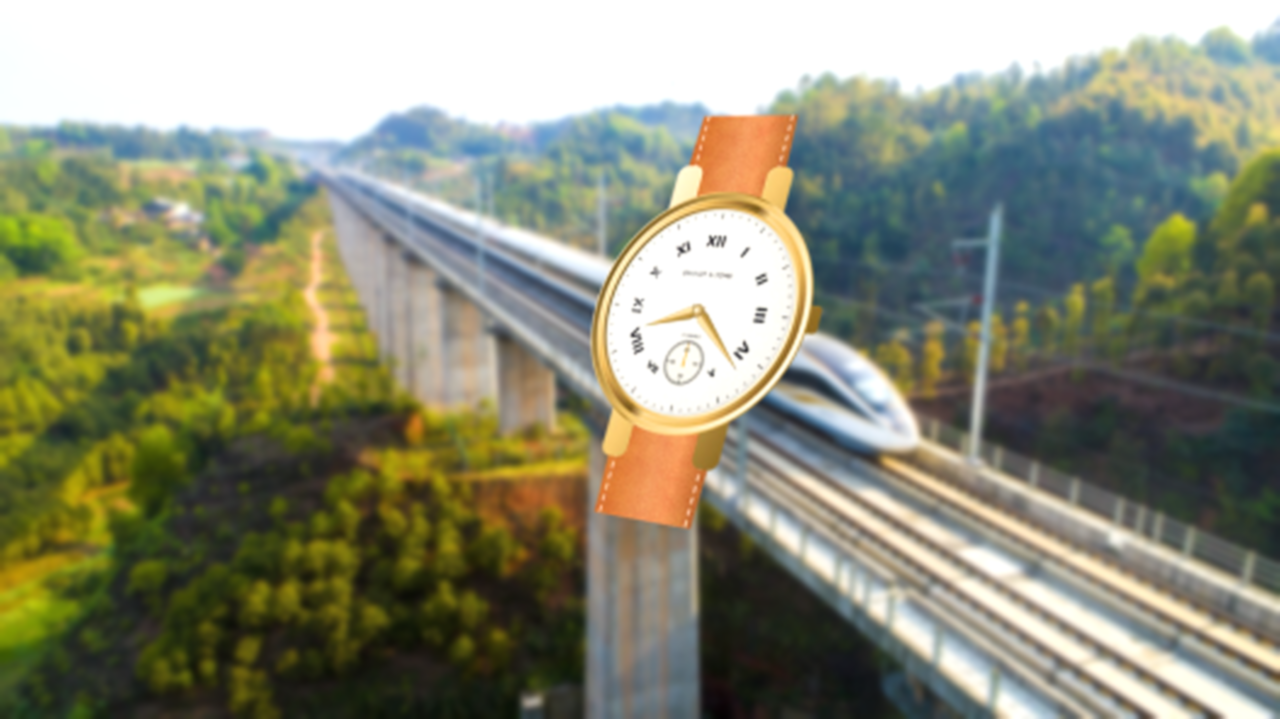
8:22
